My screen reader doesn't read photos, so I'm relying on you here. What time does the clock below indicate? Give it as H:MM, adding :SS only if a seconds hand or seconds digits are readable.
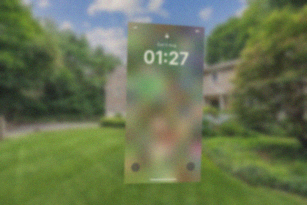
1:27
